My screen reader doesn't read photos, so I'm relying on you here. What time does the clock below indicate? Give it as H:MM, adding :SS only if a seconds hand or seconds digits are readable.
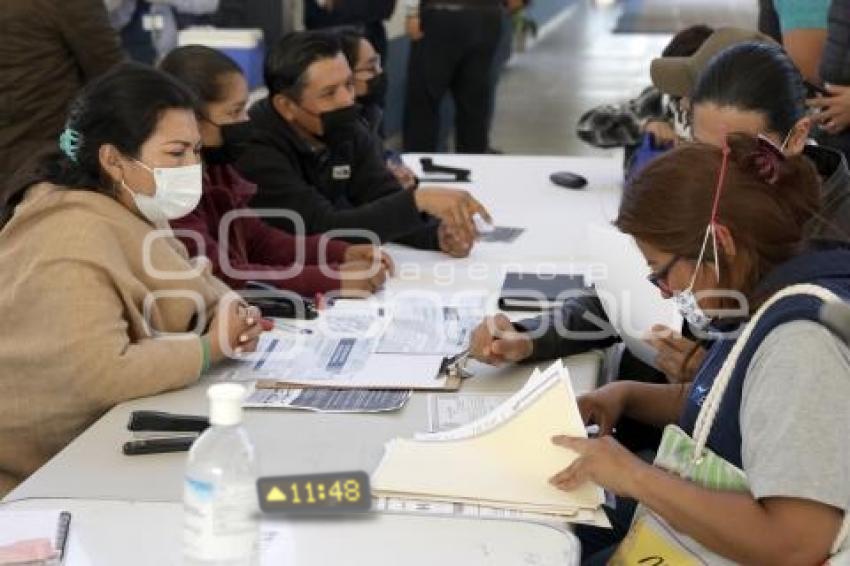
11:48
